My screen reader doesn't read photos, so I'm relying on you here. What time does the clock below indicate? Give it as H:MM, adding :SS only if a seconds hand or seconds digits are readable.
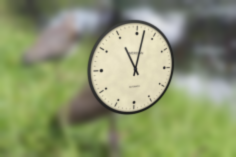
11:02
